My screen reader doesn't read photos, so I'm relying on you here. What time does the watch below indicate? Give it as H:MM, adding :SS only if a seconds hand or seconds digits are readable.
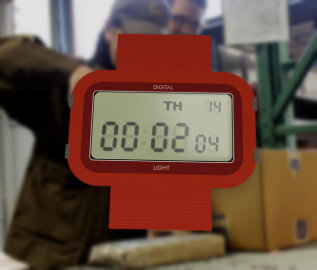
0:02:04
